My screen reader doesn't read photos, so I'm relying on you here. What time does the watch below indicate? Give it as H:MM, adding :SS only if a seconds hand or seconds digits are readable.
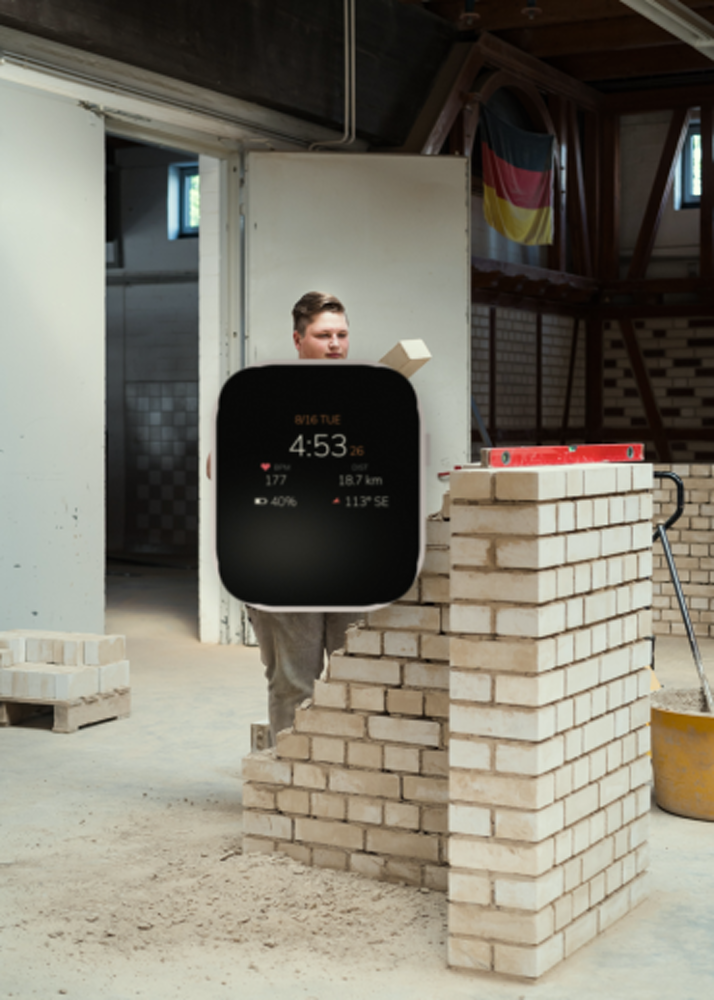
4:53
